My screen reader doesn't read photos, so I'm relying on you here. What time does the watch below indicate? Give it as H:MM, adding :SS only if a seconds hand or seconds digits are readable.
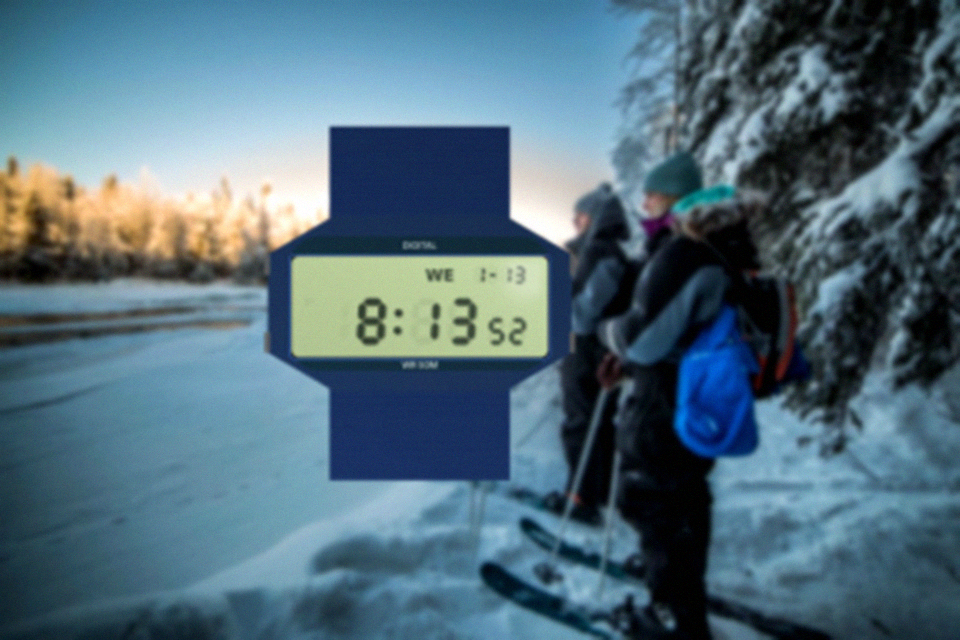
8:13:52
